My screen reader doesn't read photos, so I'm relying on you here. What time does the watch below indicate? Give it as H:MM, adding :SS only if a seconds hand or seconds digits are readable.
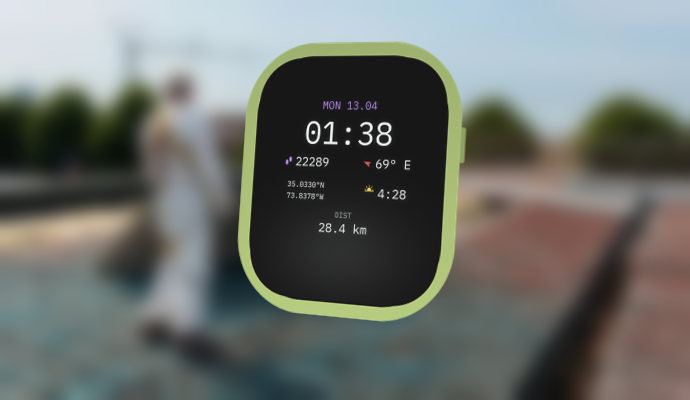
1:38
